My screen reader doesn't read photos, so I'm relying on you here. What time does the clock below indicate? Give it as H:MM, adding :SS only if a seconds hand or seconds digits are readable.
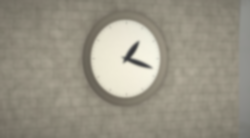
1:18
